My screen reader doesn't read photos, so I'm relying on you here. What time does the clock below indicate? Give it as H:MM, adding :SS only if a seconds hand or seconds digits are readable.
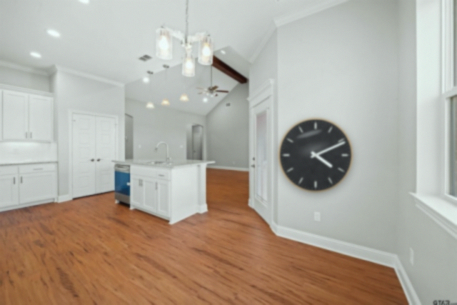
4:11
